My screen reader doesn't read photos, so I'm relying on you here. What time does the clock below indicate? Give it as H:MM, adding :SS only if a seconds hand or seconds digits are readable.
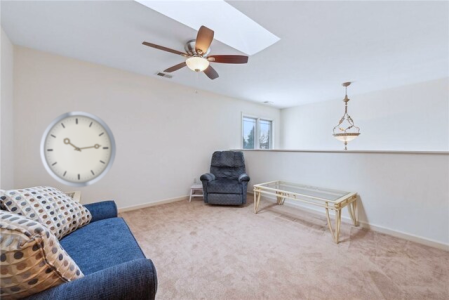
10:14
